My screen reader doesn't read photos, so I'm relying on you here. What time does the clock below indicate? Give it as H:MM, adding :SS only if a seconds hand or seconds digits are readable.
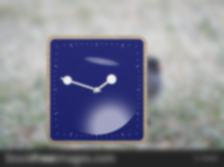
1:48
